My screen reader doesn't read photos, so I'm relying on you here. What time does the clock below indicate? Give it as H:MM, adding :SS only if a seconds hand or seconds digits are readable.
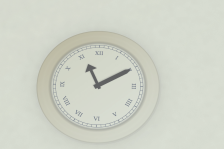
11:10
